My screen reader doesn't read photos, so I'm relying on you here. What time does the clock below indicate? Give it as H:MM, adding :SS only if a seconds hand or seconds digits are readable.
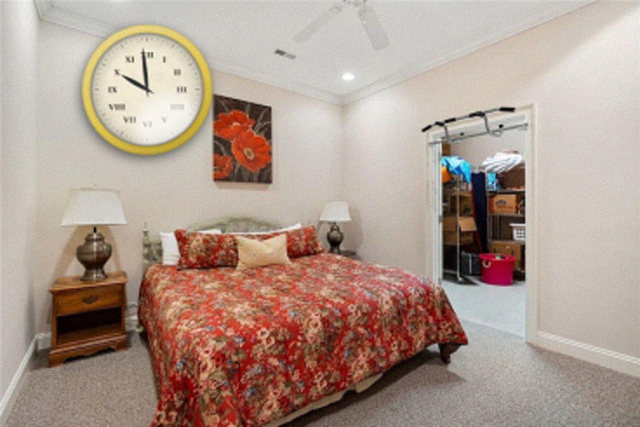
9:59
